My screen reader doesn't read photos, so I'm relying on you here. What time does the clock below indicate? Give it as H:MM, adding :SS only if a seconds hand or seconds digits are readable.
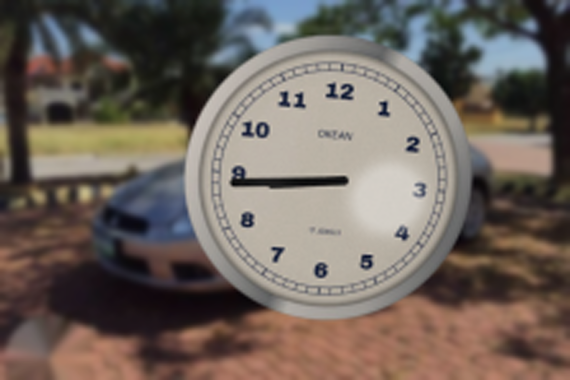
8:44
